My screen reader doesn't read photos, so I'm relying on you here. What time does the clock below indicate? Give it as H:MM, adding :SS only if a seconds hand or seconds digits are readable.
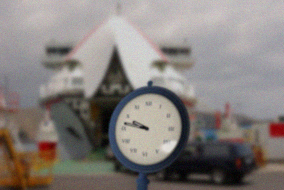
9:47
